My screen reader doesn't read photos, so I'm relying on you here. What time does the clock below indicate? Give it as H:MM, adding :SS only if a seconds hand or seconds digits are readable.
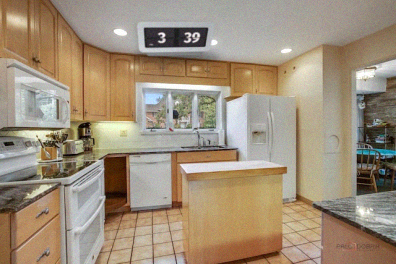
3:39
